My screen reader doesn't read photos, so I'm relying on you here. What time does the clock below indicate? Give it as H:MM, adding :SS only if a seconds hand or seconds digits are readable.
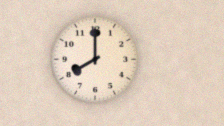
8:00
